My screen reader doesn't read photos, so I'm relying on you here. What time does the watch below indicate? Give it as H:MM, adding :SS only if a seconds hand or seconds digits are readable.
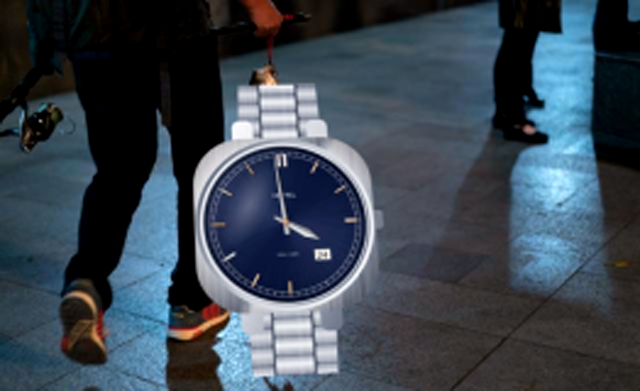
3:59
